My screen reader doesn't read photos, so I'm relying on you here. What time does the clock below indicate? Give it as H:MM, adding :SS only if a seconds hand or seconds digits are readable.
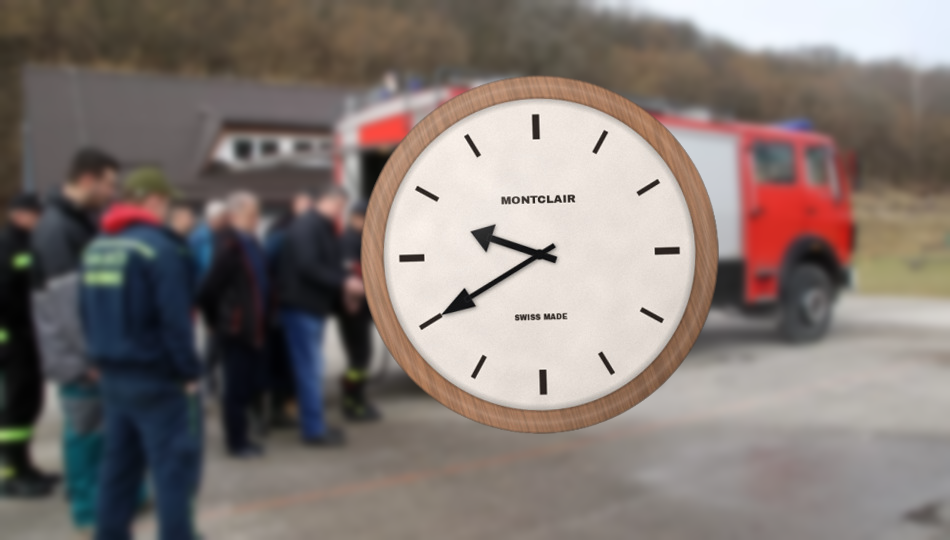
9:40
